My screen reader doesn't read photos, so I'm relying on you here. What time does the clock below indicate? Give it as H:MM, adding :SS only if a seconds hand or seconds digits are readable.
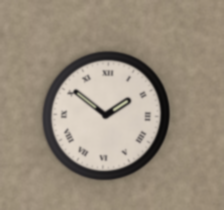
1:51
